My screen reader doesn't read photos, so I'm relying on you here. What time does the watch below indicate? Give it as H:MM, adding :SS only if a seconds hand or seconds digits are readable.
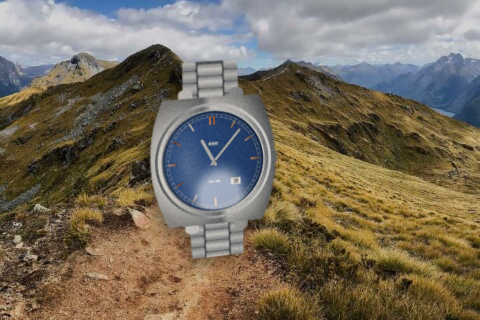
11:07
